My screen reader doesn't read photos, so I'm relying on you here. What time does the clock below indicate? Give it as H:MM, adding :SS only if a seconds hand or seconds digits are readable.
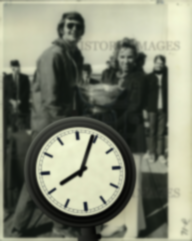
8:04
